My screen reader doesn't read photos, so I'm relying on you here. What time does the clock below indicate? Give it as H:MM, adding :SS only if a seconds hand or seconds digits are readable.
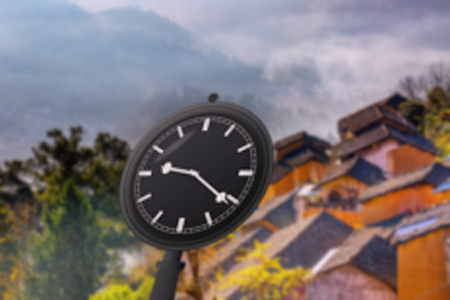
9:21
